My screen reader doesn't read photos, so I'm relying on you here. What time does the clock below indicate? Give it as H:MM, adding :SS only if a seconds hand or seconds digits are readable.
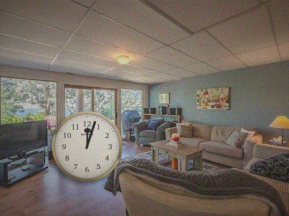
12:03
